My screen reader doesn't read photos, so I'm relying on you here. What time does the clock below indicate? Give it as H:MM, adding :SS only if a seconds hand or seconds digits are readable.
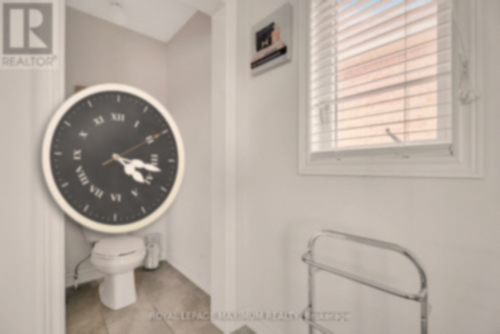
4:17:10
